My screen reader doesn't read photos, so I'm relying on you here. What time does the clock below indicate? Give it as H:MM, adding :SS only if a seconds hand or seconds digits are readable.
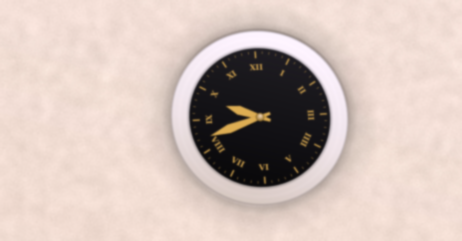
9:42
